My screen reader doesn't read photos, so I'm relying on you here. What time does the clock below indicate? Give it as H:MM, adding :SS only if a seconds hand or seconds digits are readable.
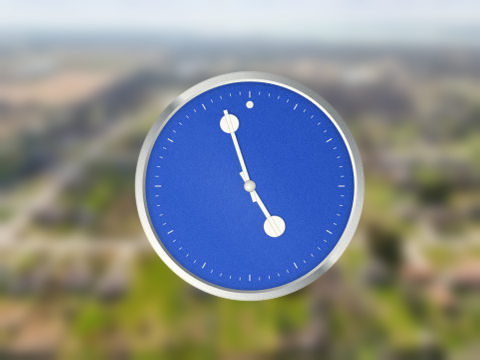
4:57
